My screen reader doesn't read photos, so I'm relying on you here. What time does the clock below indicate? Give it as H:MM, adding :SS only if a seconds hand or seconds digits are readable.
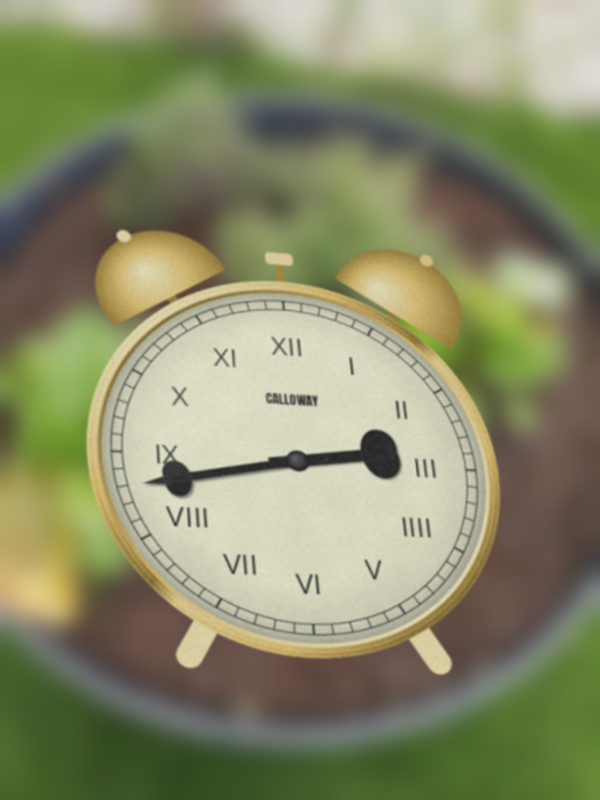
2:43
